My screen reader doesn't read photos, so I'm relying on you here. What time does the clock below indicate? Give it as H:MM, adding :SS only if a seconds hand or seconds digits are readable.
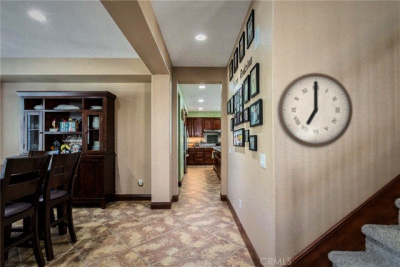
7:00
